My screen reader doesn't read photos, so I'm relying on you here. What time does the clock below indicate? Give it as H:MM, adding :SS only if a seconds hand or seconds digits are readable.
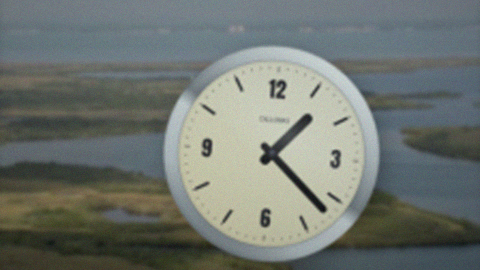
1:22
